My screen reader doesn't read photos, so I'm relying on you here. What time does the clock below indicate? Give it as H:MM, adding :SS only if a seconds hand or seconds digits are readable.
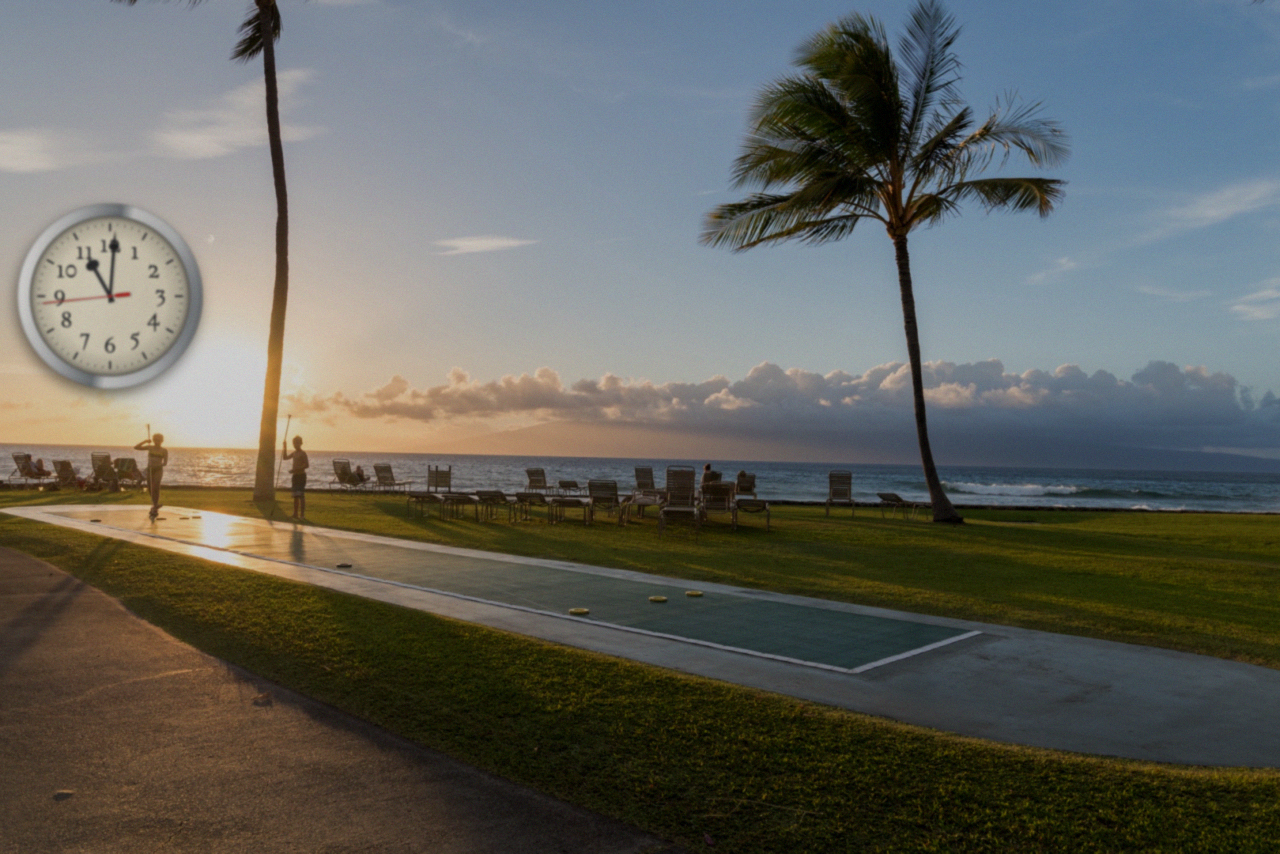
11:00:44
